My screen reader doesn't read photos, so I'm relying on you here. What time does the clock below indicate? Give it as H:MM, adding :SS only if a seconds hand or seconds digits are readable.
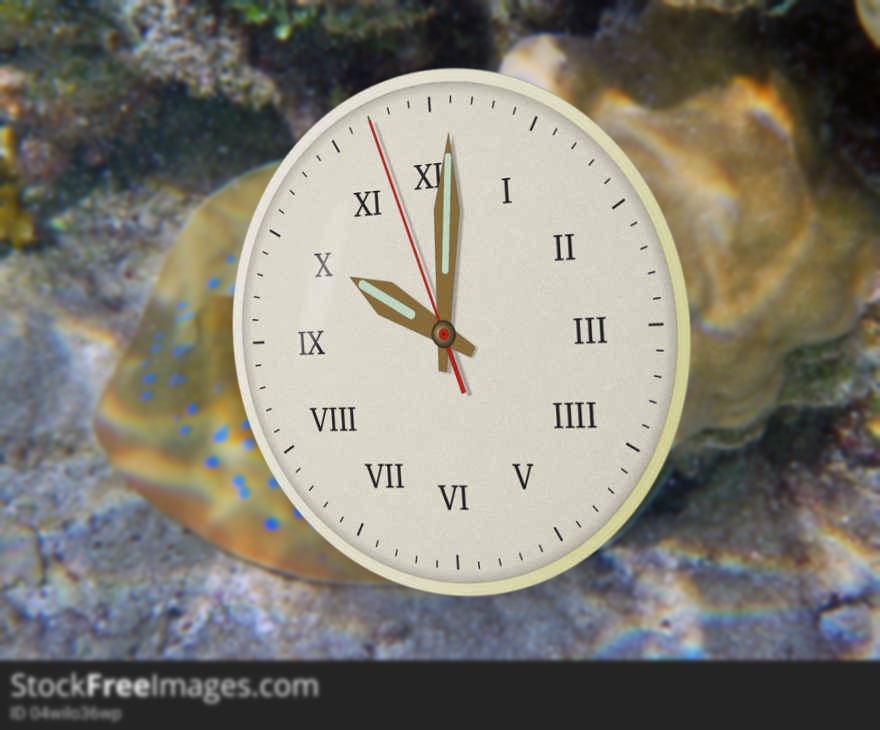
10:00:57
